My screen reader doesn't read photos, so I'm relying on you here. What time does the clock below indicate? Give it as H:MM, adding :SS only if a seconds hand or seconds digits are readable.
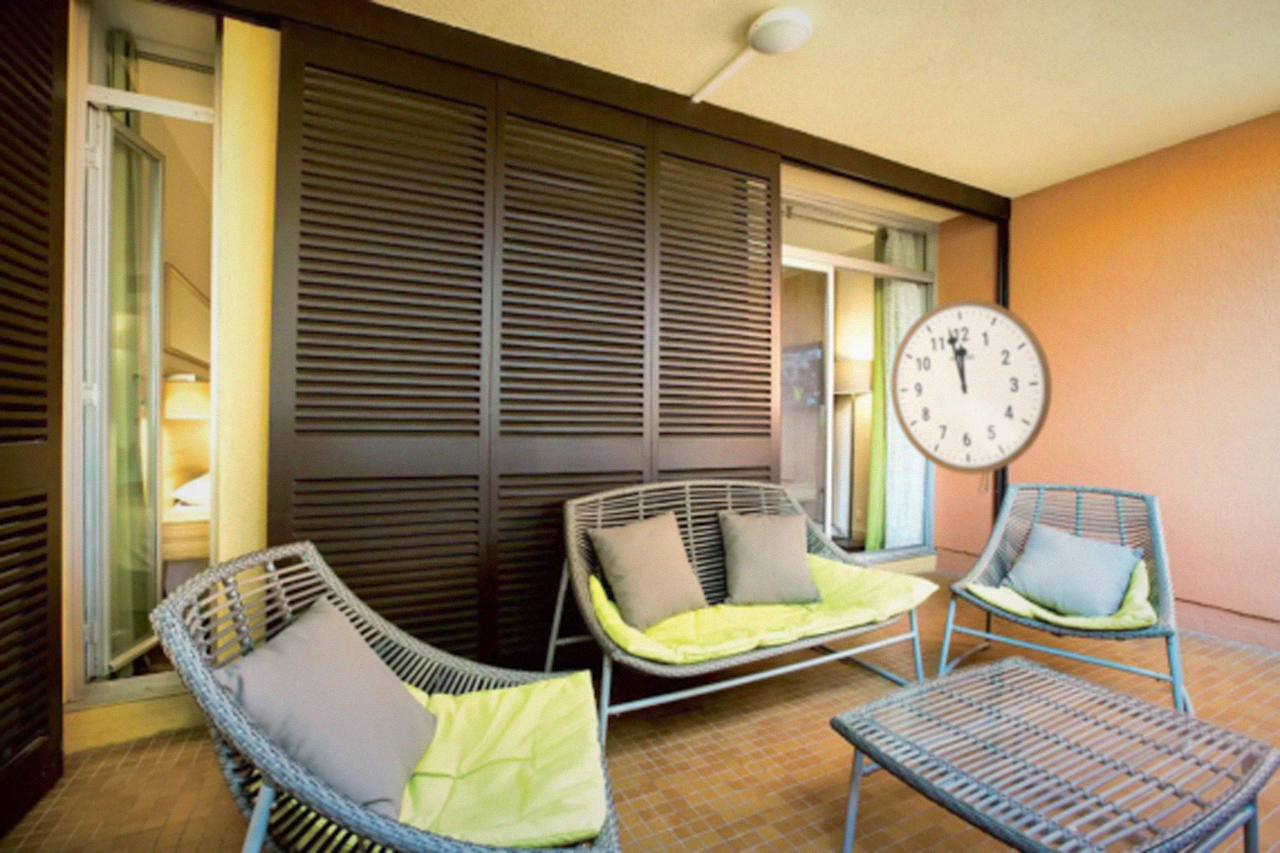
11:58
